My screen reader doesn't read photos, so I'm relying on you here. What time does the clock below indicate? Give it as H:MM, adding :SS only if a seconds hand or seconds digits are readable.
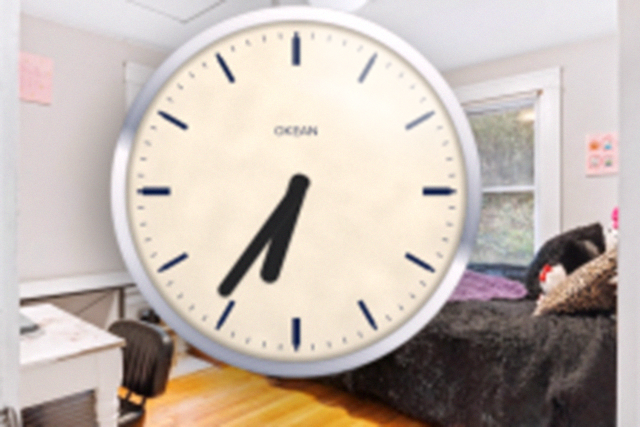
6:36
